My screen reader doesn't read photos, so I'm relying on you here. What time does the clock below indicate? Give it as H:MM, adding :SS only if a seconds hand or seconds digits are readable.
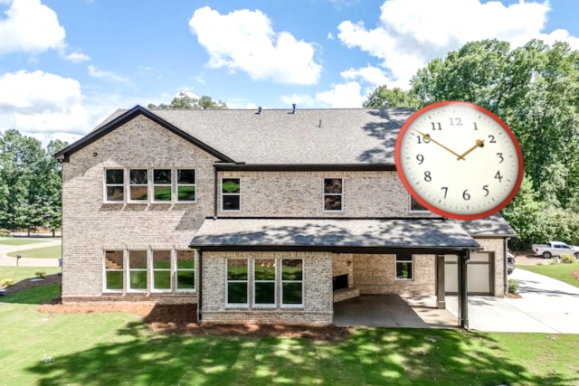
1:51
